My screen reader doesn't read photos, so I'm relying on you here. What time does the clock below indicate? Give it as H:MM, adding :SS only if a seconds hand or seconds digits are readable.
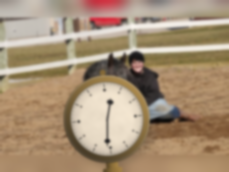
12:31
